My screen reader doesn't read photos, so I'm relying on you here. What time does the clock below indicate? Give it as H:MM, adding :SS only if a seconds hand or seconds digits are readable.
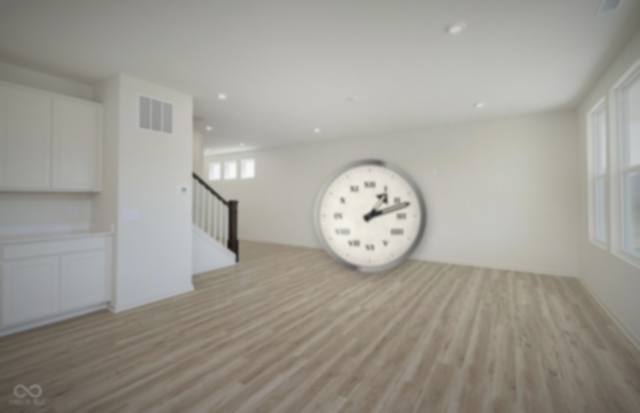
1:12
